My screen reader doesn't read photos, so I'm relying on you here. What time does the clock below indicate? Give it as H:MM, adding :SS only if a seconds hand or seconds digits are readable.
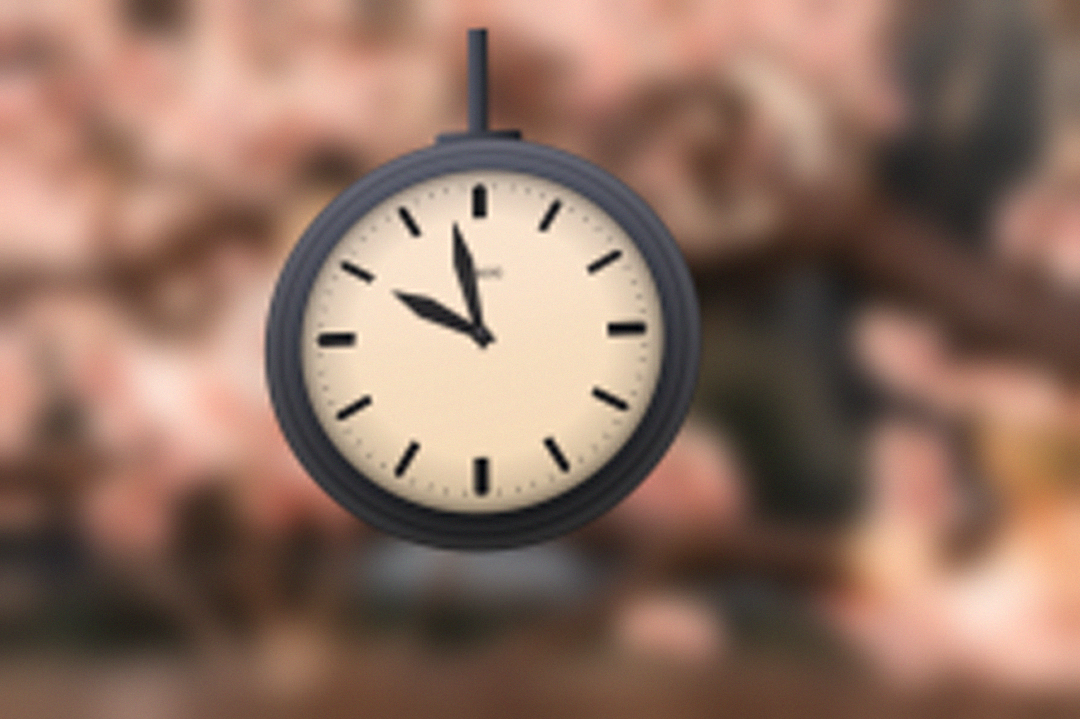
9:58
